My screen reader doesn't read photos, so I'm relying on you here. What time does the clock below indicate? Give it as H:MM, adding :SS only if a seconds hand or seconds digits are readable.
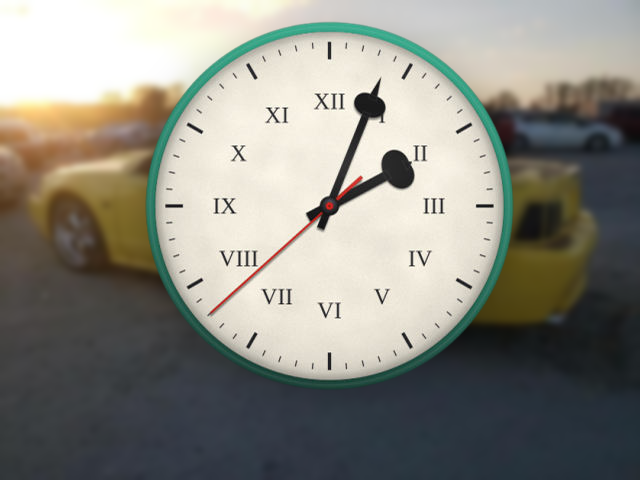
2:03:38
